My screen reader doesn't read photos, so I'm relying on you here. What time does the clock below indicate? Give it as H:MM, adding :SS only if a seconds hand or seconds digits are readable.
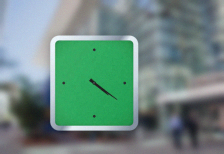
4:21
